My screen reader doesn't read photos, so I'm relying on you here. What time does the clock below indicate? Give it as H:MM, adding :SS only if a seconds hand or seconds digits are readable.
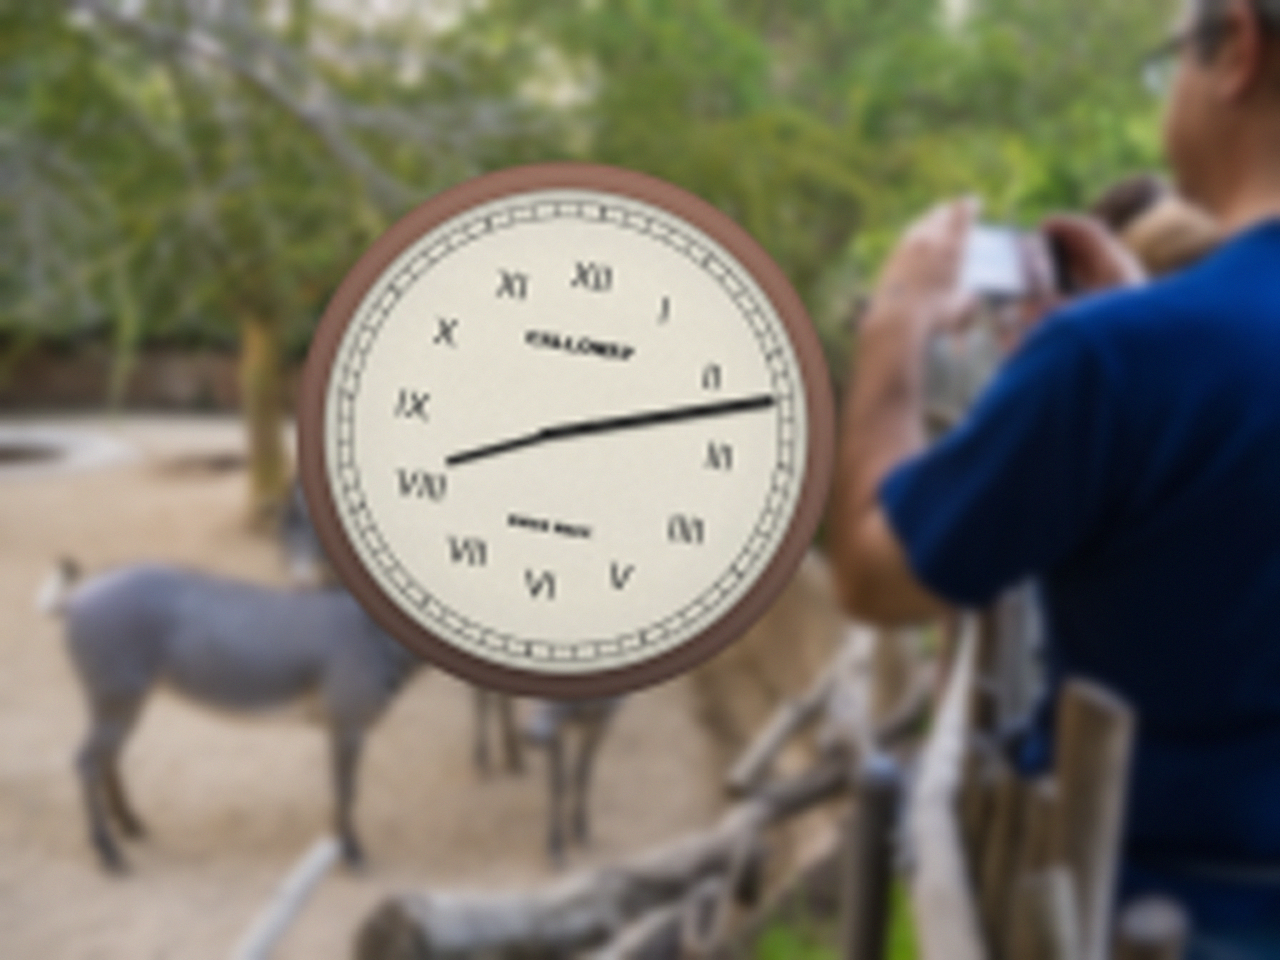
8:12
